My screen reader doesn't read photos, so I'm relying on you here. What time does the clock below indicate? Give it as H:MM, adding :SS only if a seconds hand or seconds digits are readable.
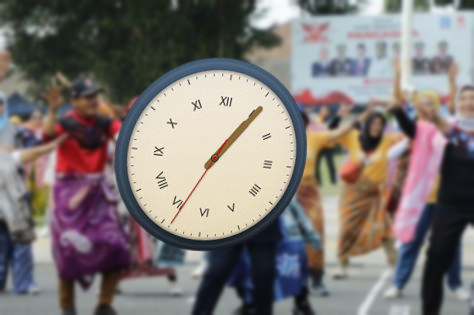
1:05:34
